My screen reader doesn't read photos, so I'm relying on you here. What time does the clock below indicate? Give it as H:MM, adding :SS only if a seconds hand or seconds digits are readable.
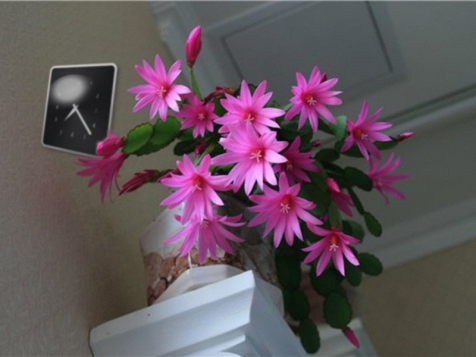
7:23
